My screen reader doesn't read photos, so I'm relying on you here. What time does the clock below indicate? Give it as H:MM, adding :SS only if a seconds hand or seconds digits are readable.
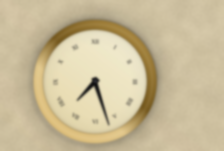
7:27
